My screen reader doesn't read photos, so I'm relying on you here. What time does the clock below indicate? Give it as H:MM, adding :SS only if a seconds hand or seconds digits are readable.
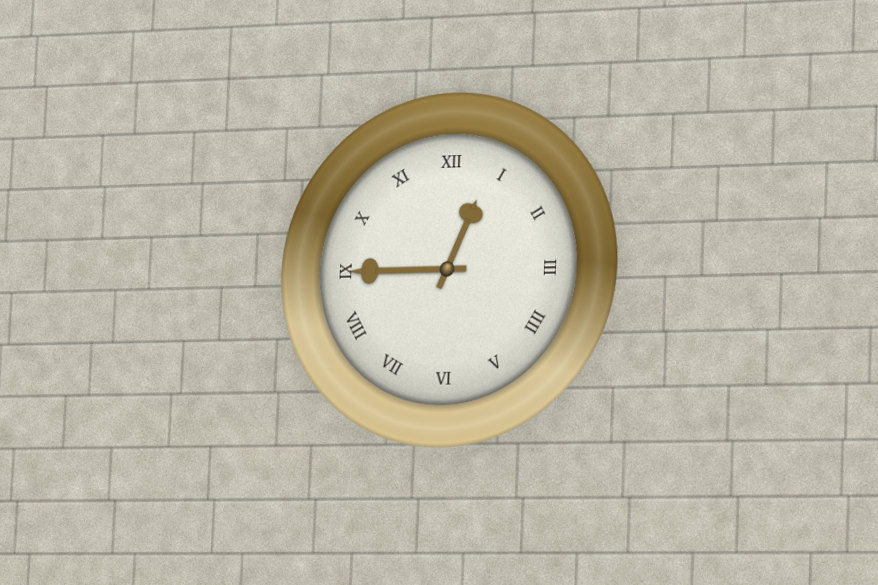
12:45
